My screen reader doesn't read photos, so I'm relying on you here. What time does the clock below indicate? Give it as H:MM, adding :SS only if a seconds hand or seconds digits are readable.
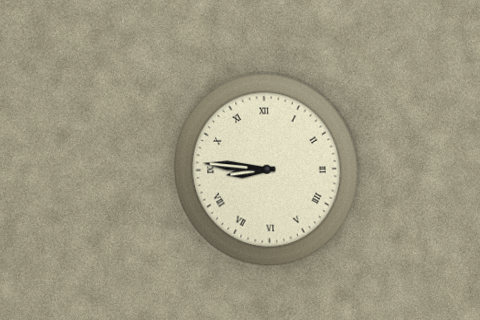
8:46
